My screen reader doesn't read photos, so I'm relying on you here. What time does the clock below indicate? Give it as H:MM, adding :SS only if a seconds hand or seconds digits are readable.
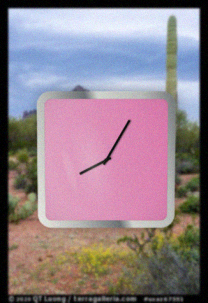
8:05
